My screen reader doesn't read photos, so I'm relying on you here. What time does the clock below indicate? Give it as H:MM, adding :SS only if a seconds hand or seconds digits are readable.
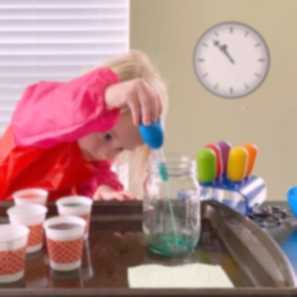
10:53
